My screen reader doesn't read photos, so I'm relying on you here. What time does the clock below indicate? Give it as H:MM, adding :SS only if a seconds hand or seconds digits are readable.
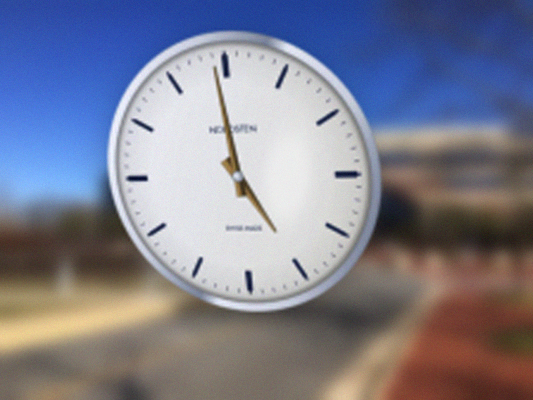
4:59
